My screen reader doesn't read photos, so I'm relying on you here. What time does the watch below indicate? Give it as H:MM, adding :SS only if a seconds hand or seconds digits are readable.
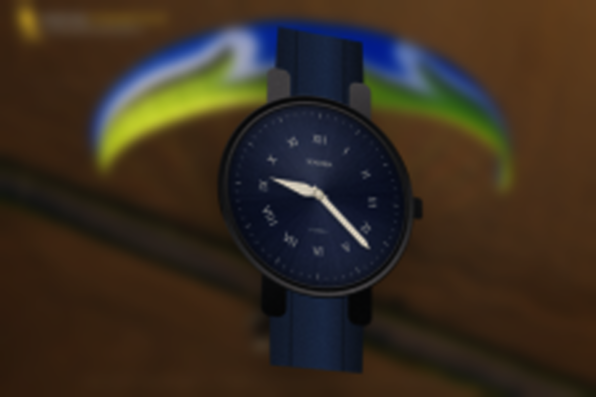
9:22
